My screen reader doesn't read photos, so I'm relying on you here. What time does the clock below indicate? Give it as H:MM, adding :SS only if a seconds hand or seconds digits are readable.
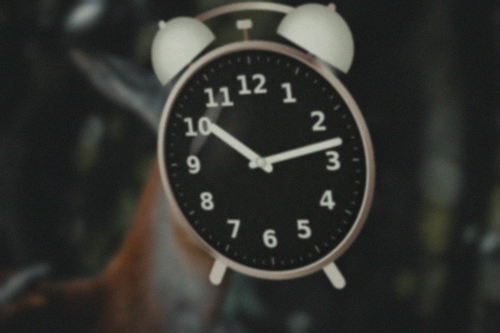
10:13
